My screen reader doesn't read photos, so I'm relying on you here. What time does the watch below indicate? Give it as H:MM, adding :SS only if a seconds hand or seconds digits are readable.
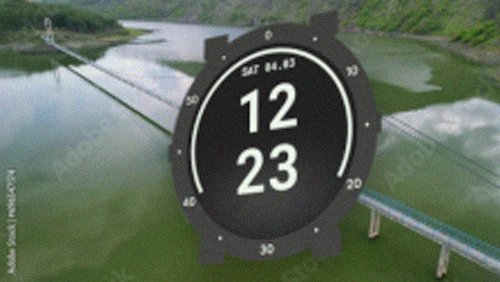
12:23
